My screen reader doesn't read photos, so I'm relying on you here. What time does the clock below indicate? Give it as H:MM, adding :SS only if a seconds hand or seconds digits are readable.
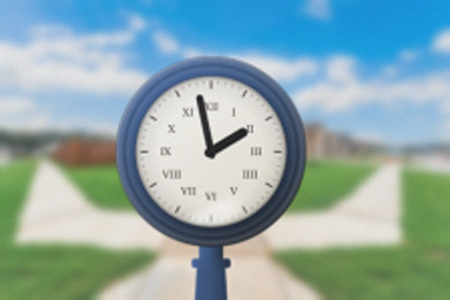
1:58
